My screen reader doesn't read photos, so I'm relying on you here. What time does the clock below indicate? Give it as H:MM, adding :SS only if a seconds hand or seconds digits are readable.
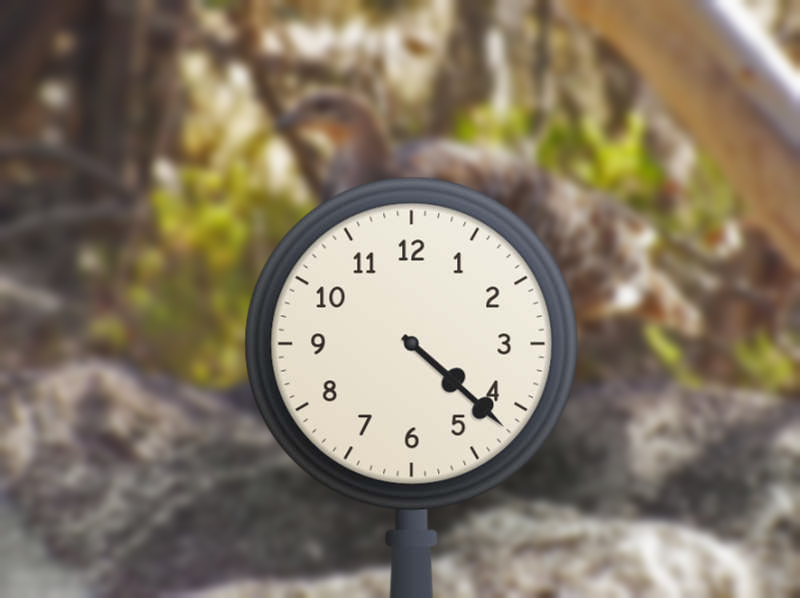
4:22
